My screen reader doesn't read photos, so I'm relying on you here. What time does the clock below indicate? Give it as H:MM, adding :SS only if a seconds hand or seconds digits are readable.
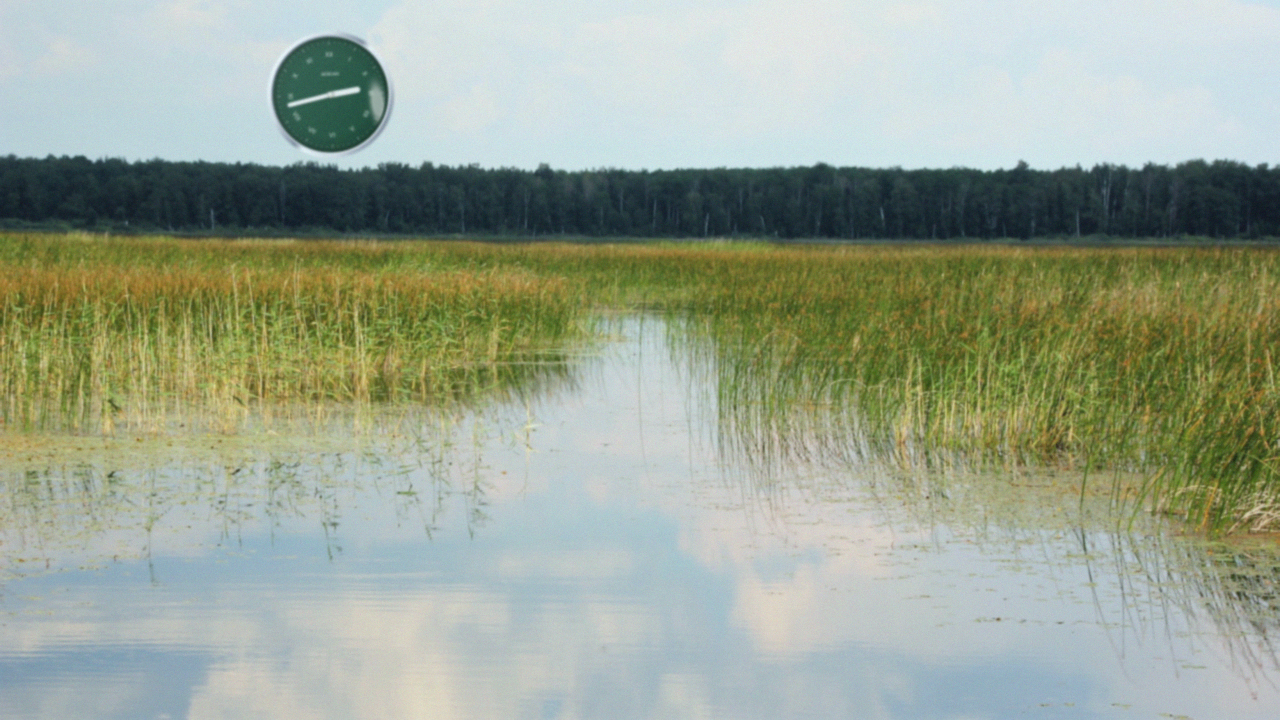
2:43
